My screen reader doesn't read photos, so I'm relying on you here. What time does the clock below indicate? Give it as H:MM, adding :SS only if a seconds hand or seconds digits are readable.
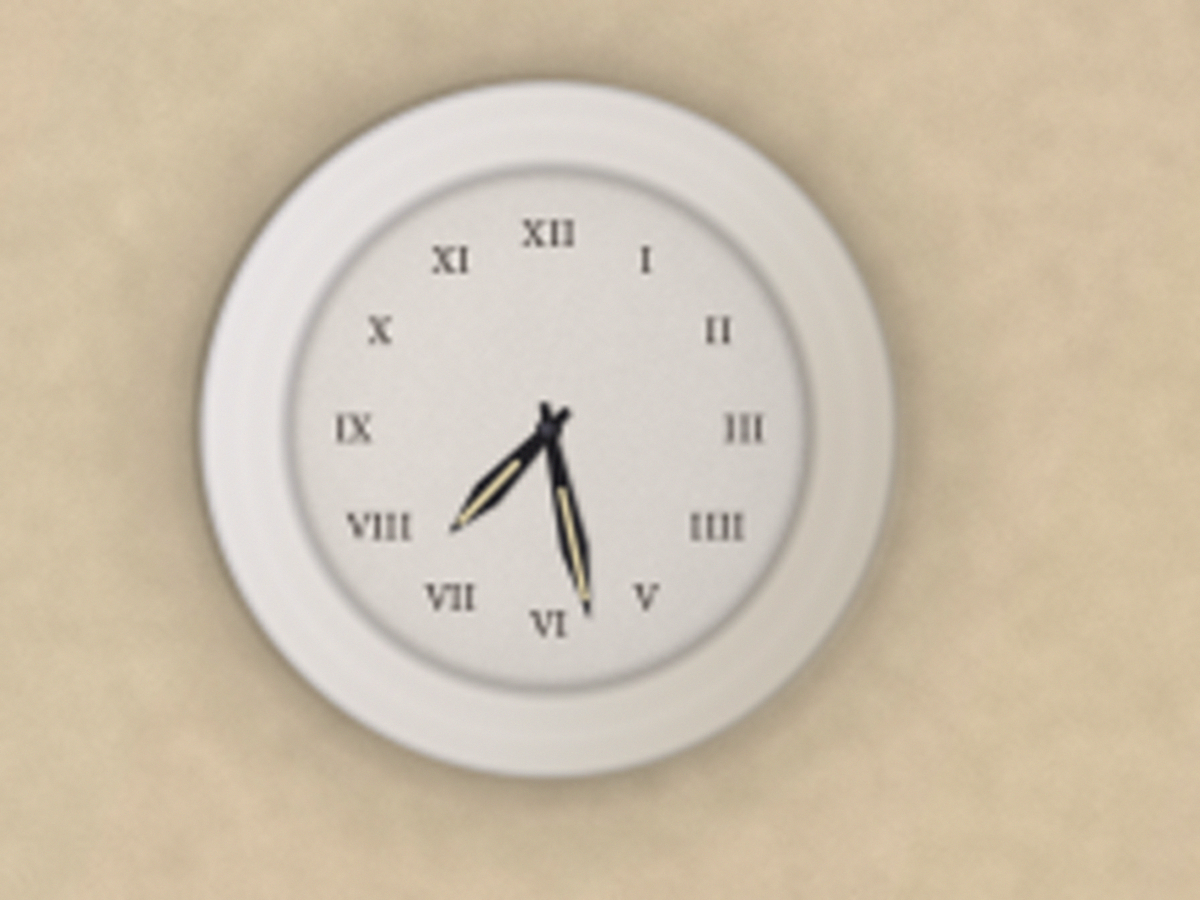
7:28
